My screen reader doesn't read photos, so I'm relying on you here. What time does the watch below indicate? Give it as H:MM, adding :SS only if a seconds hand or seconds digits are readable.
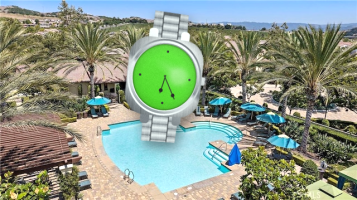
6:25
